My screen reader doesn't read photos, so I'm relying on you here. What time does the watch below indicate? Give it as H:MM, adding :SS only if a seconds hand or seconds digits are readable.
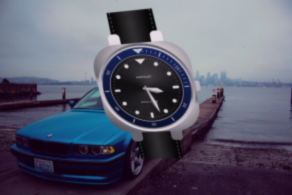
3:27
